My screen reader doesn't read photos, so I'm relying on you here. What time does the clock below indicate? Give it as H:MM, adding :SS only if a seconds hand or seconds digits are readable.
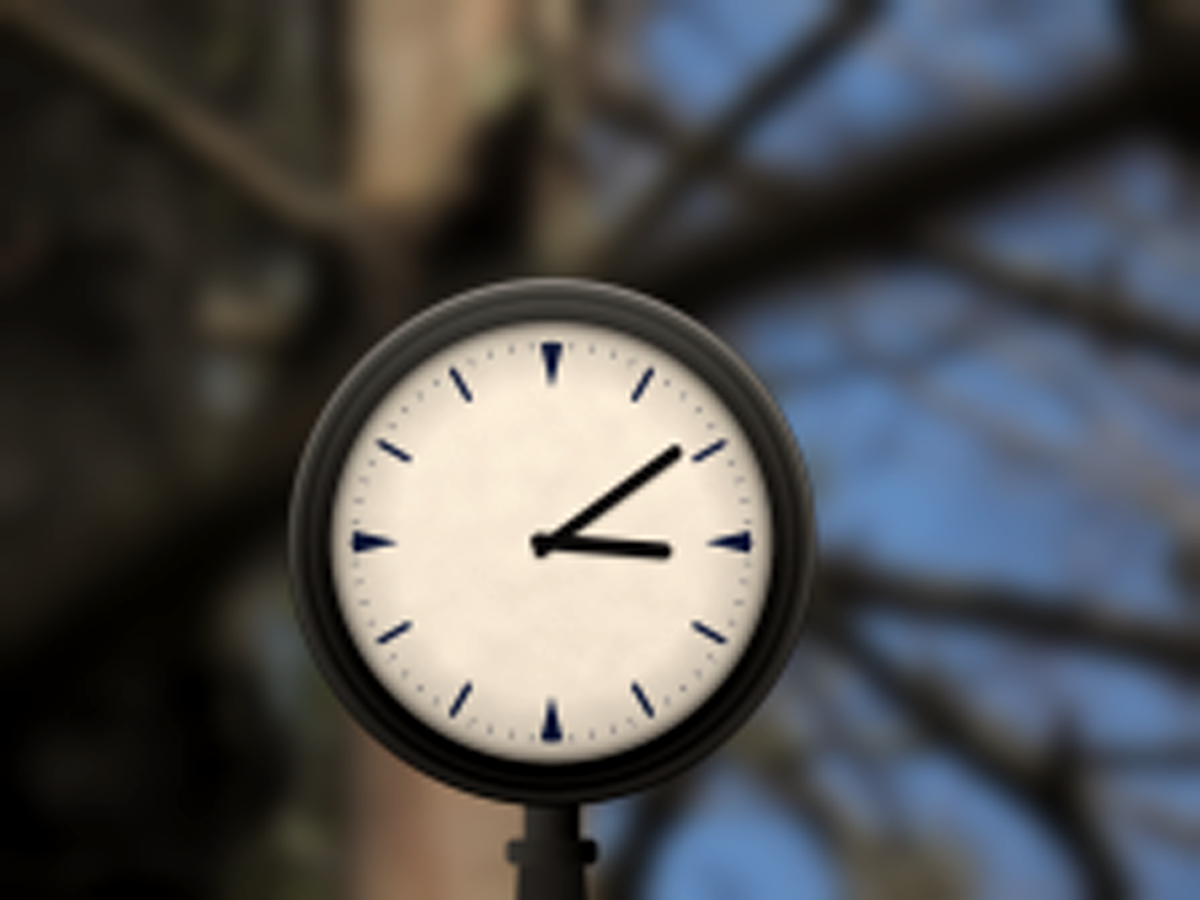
3:09
